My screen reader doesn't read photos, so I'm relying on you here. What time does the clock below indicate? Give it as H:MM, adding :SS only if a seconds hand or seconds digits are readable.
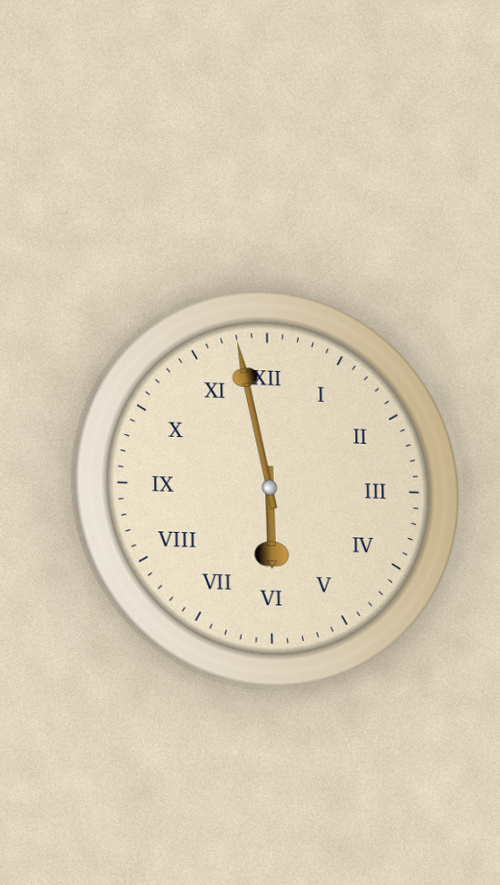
5:58
